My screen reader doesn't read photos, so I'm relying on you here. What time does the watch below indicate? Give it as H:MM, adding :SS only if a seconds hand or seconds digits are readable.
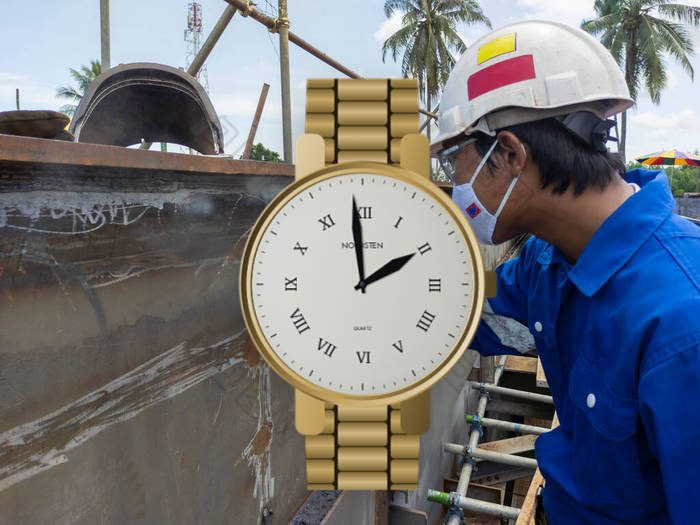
1:59
